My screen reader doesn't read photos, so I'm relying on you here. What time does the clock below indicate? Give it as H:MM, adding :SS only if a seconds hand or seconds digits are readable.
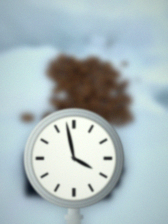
3:58
